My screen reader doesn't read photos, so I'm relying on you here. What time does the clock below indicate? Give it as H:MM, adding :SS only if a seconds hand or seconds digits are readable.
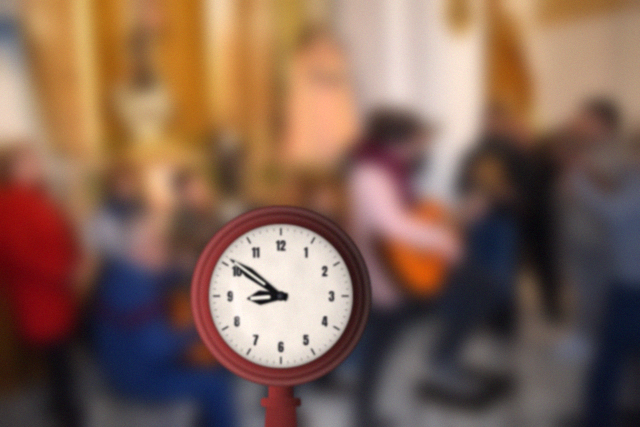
8:51
